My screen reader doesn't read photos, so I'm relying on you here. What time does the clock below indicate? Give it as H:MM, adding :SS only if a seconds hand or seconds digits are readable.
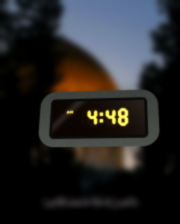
4:48
